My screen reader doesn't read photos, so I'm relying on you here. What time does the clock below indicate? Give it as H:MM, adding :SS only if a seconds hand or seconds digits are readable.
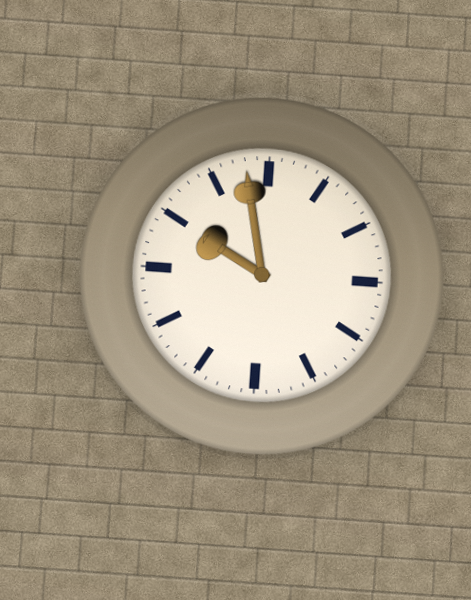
9:58
